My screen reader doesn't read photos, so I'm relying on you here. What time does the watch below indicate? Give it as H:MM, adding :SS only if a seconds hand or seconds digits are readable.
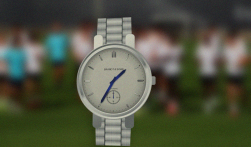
1:35
